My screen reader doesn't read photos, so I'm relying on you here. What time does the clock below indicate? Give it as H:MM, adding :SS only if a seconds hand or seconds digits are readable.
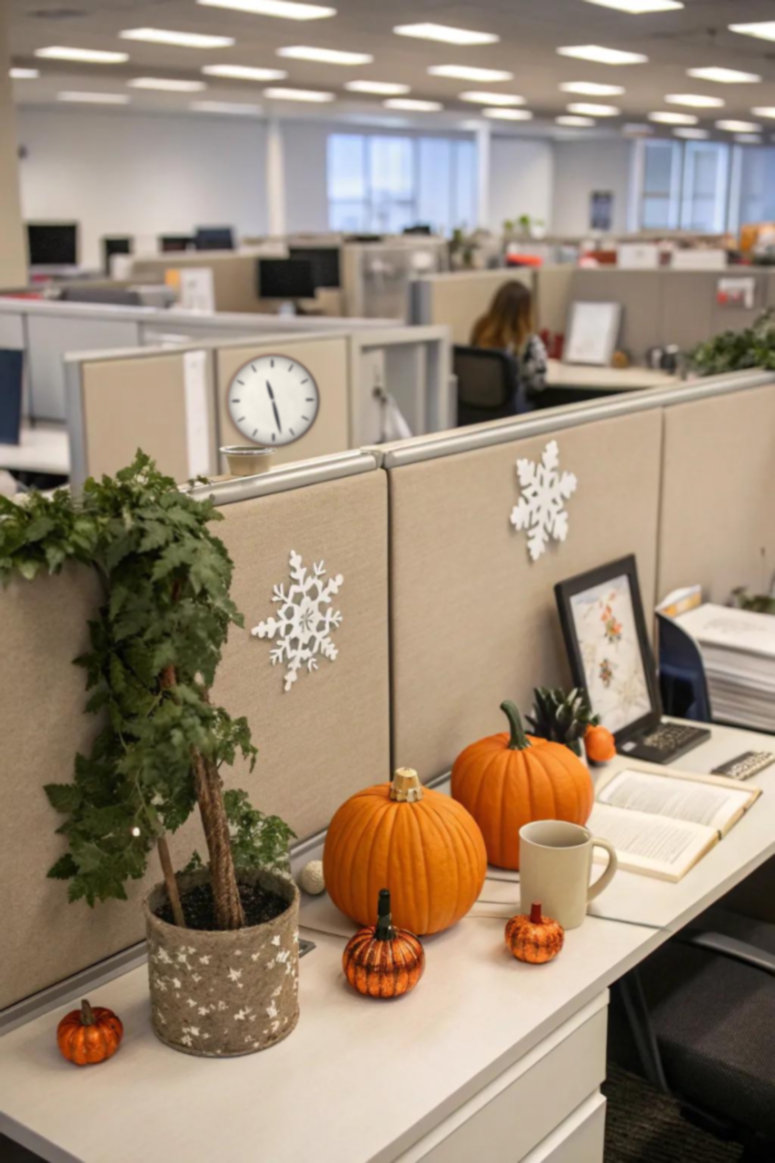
11:28
